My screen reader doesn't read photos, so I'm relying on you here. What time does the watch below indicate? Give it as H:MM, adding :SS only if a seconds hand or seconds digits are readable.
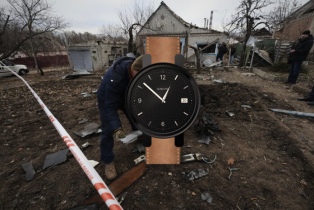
12:52
